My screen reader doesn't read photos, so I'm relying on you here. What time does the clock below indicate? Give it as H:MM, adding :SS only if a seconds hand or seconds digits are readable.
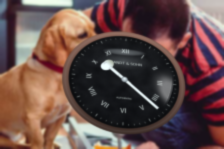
10:22
